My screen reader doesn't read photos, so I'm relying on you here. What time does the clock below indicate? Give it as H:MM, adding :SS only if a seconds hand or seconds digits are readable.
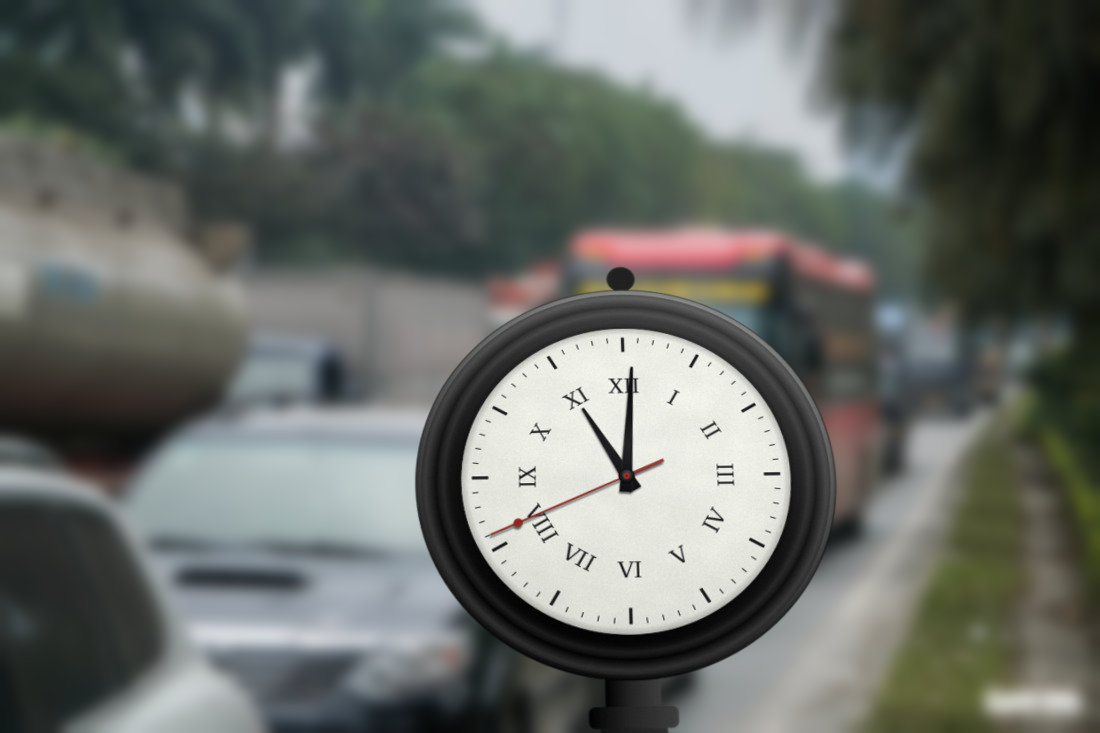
11:00:41
